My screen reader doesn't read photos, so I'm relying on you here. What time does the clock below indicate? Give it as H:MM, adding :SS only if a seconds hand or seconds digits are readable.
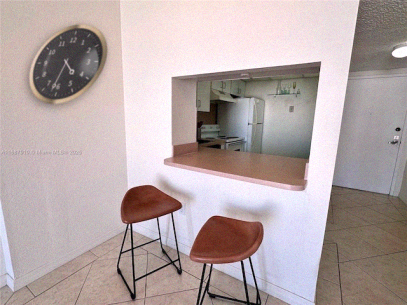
4:32
